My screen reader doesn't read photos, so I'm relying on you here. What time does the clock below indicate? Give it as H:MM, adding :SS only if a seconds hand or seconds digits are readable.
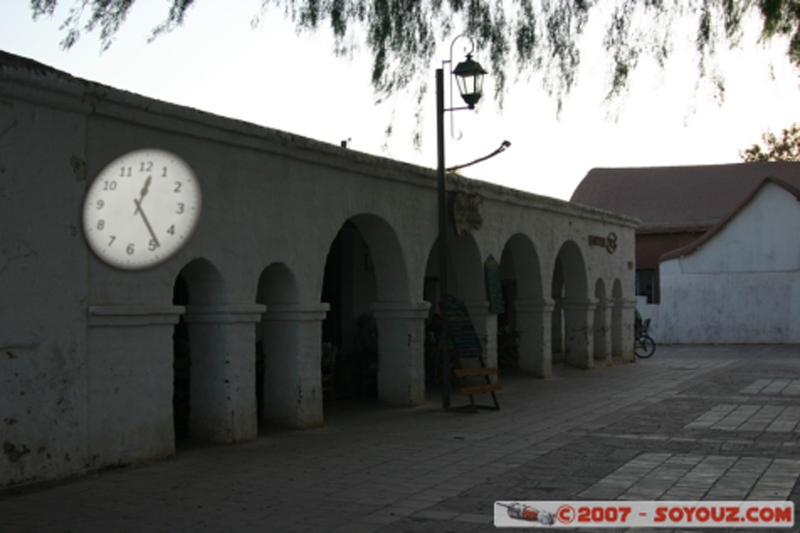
12:24
